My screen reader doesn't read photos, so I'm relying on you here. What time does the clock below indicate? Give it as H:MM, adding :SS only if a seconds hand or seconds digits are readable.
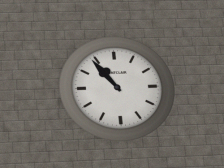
10:54
